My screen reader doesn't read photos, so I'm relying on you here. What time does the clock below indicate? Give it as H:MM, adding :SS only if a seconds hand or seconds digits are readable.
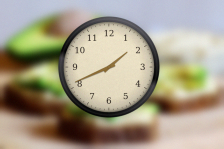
1:41
